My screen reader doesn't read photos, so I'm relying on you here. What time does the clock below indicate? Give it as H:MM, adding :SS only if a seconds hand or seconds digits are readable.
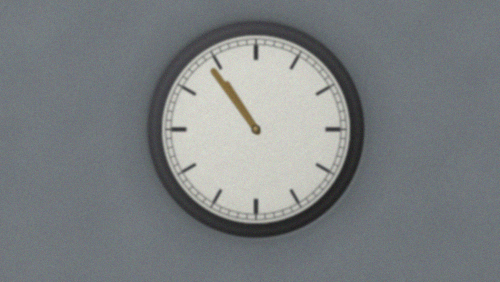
10:54
